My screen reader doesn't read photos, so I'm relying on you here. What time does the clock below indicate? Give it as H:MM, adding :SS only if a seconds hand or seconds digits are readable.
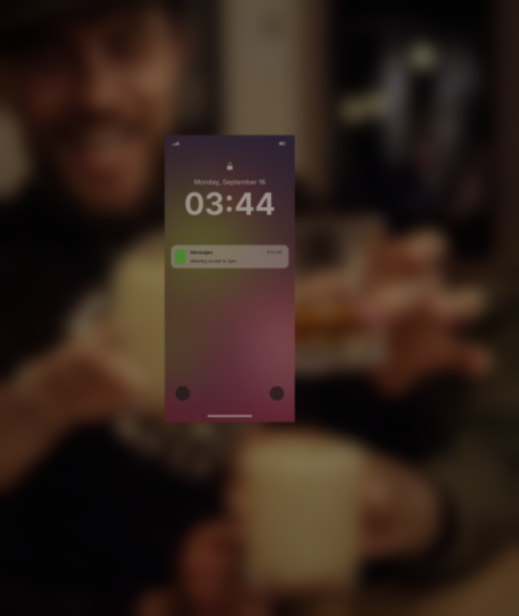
3:44
